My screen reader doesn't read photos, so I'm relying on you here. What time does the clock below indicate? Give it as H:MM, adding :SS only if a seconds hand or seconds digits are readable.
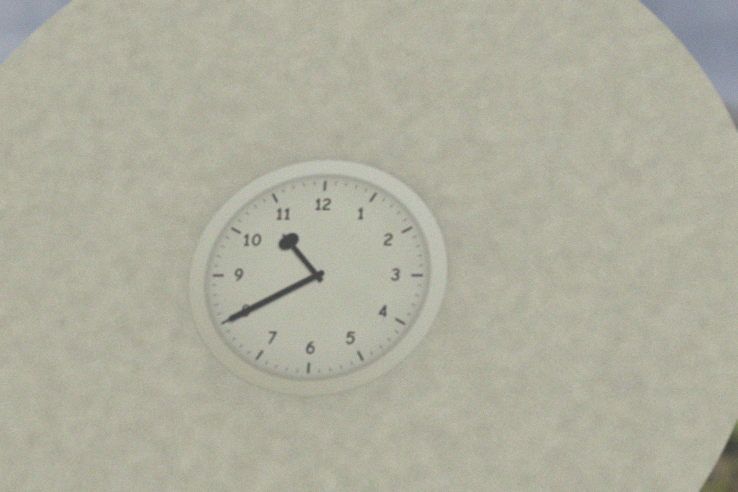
10:40
